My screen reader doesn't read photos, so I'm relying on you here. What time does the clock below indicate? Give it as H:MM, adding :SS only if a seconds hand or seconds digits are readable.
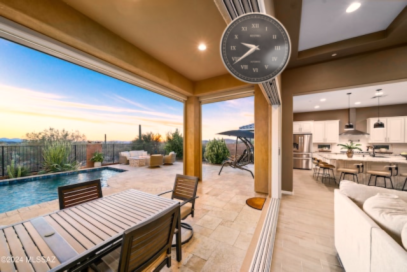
9:39
